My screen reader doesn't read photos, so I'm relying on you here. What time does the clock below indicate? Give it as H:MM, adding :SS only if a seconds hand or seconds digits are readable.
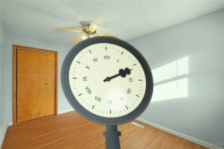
2:11
